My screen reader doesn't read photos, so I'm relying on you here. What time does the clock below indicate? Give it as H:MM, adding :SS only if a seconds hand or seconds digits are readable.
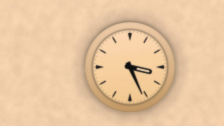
3:26
